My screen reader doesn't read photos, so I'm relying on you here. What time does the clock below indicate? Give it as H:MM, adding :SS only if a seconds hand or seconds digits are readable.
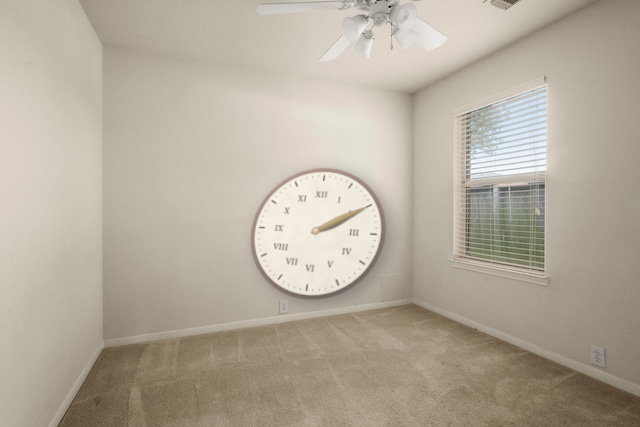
2:10
